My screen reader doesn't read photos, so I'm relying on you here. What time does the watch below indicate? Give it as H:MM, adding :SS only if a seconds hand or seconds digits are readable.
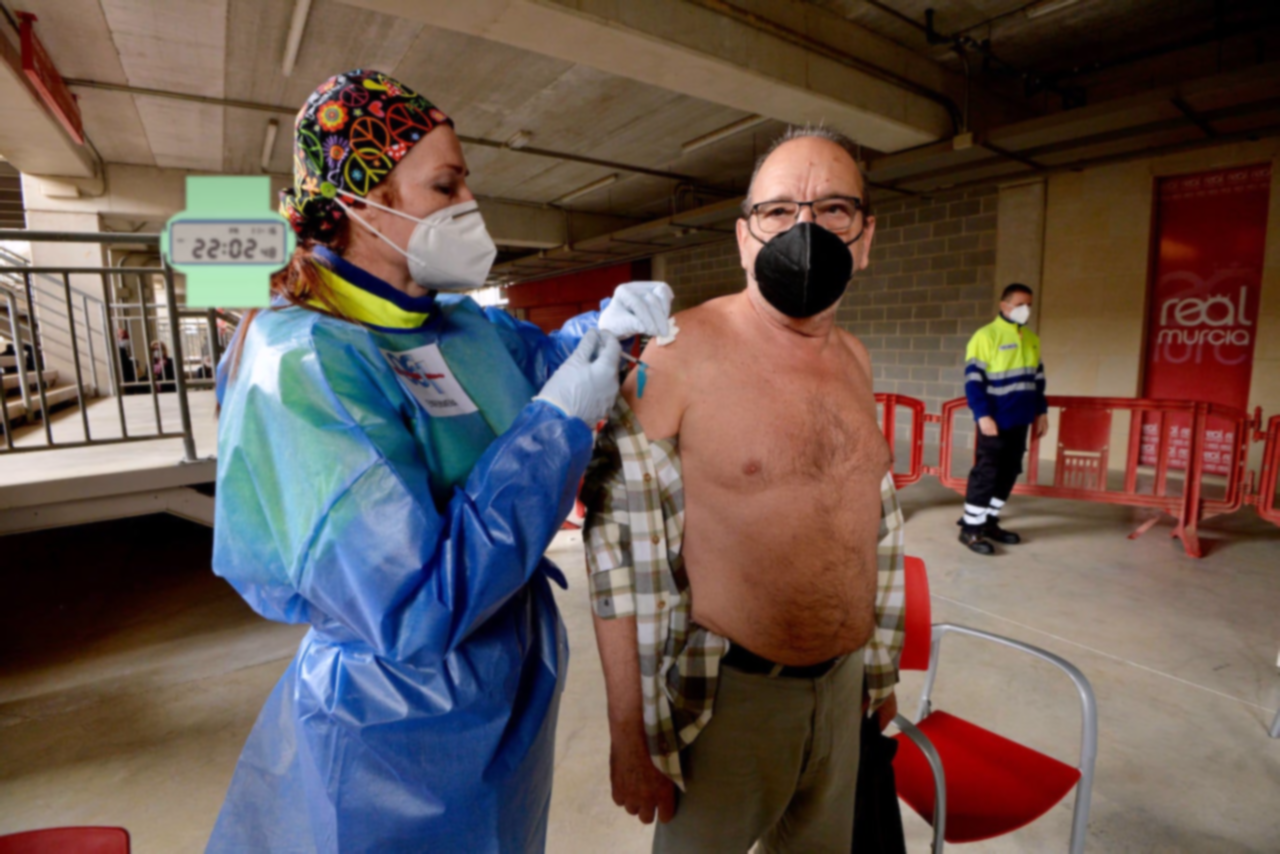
22:02
